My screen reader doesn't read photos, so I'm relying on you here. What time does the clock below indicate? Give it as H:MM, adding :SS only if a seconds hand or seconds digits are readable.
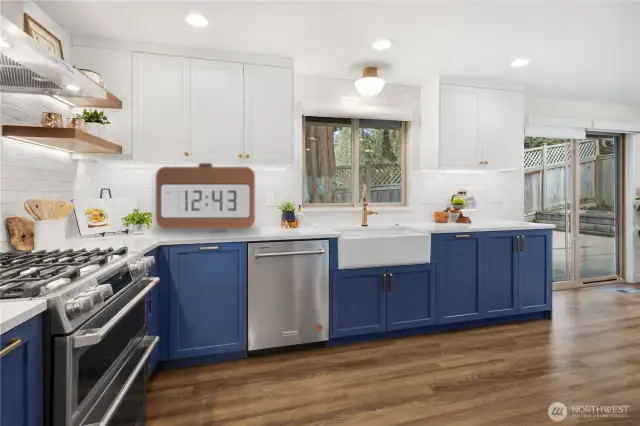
12:43
